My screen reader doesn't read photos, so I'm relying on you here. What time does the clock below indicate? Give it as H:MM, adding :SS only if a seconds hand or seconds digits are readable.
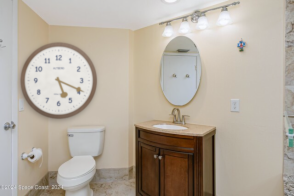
5:19
